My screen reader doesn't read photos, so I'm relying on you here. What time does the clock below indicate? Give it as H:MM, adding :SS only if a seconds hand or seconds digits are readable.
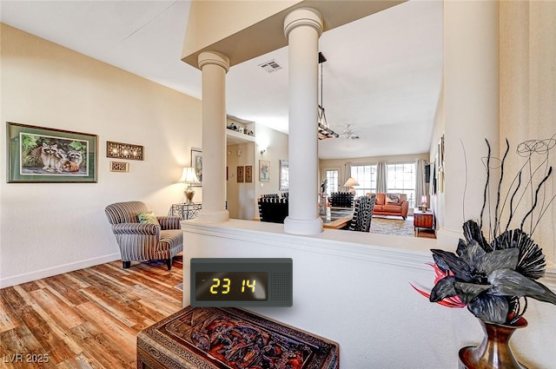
23:14
